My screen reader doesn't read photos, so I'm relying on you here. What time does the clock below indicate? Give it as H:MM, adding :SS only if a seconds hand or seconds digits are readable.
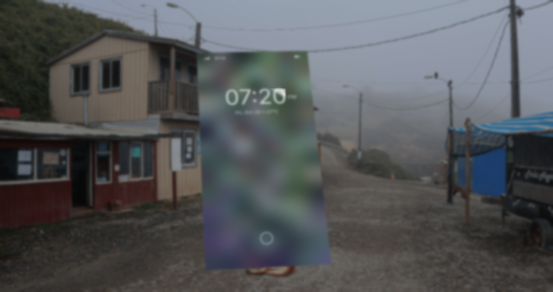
7:20
